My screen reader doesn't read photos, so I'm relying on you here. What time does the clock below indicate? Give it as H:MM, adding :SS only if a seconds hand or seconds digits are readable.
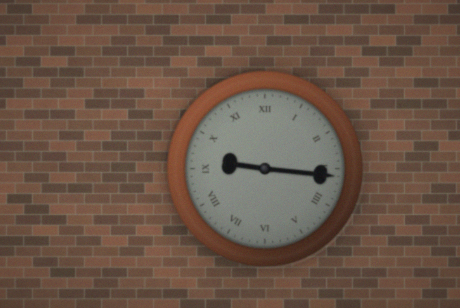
9:16
